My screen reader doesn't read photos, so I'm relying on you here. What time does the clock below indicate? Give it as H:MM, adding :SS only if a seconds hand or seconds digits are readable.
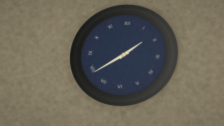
1:39
